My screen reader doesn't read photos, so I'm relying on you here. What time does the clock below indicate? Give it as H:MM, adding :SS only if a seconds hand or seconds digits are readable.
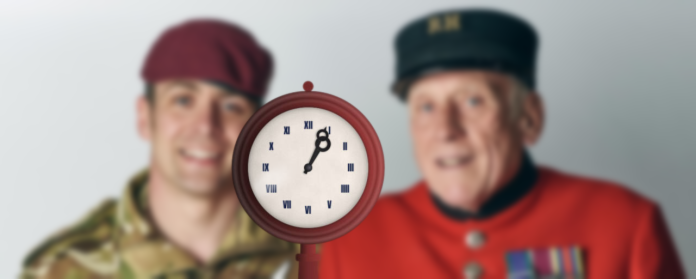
1:04
